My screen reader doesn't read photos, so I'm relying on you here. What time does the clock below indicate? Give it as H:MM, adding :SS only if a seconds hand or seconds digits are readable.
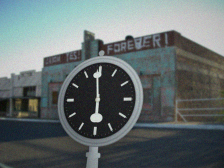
5:59
